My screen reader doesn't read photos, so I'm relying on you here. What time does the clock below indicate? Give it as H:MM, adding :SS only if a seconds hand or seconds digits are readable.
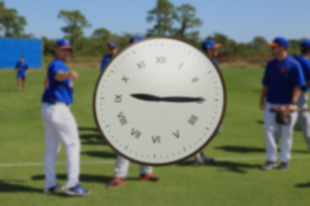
9:15
